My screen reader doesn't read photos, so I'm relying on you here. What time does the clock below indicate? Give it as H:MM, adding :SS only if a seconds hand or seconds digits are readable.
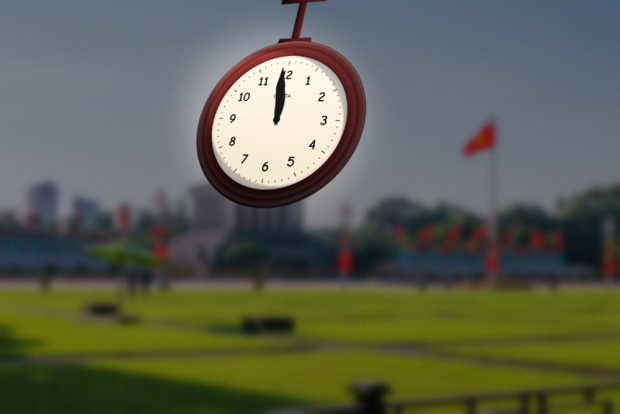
11:59
